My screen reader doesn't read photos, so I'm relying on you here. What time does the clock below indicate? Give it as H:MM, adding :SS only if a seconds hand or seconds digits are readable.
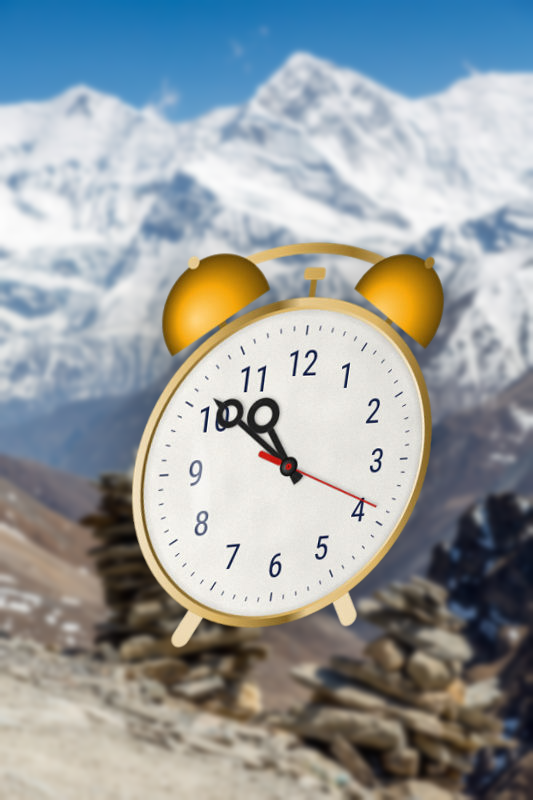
10:51:19
